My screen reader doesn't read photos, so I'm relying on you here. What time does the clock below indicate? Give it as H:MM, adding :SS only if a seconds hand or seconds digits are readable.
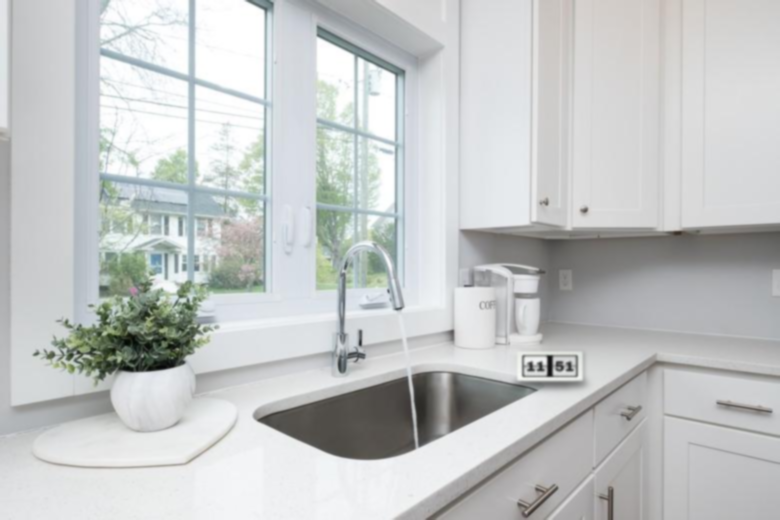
11:51
